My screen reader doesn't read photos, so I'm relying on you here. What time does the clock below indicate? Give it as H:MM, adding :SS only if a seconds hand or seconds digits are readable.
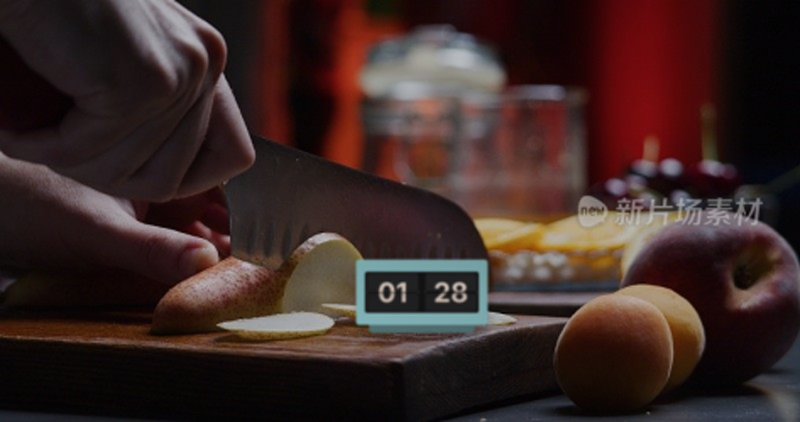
1:28
